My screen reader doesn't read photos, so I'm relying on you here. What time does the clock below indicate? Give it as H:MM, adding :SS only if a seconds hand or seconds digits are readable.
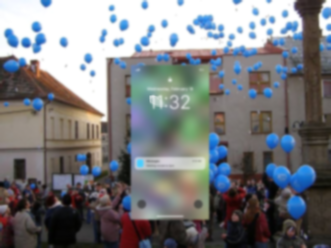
11:32
